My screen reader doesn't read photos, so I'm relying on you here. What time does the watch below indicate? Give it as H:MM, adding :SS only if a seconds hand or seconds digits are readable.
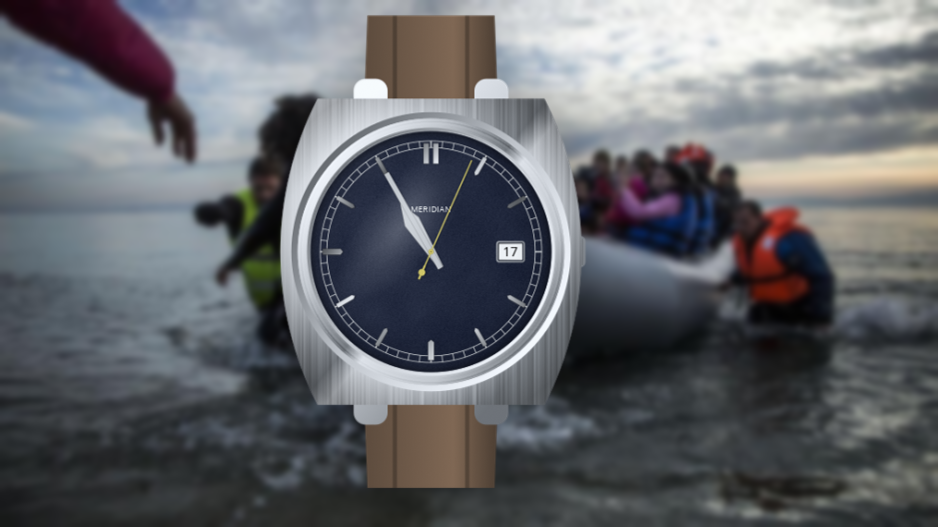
10:55:04
